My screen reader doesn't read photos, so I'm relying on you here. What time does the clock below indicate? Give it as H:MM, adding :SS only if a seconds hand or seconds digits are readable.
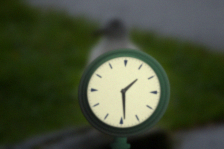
1:29
